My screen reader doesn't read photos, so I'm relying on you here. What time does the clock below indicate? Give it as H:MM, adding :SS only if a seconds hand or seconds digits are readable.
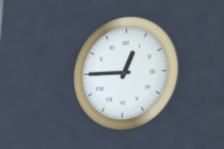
12:45
